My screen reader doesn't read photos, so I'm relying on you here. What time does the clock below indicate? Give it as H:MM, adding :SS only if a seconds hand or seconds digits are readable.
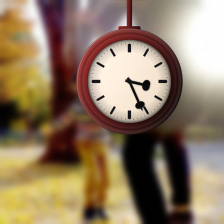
3:26
